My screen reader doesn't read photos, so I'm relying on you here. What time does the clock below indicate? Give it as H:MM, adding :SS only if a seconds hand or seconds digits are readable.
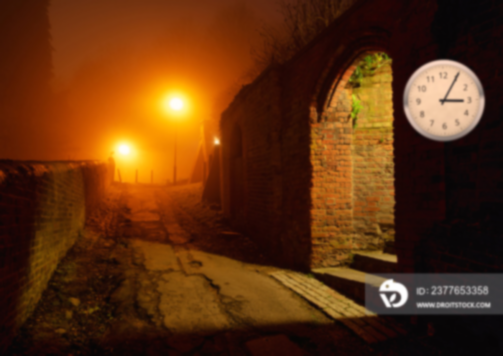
3:05
